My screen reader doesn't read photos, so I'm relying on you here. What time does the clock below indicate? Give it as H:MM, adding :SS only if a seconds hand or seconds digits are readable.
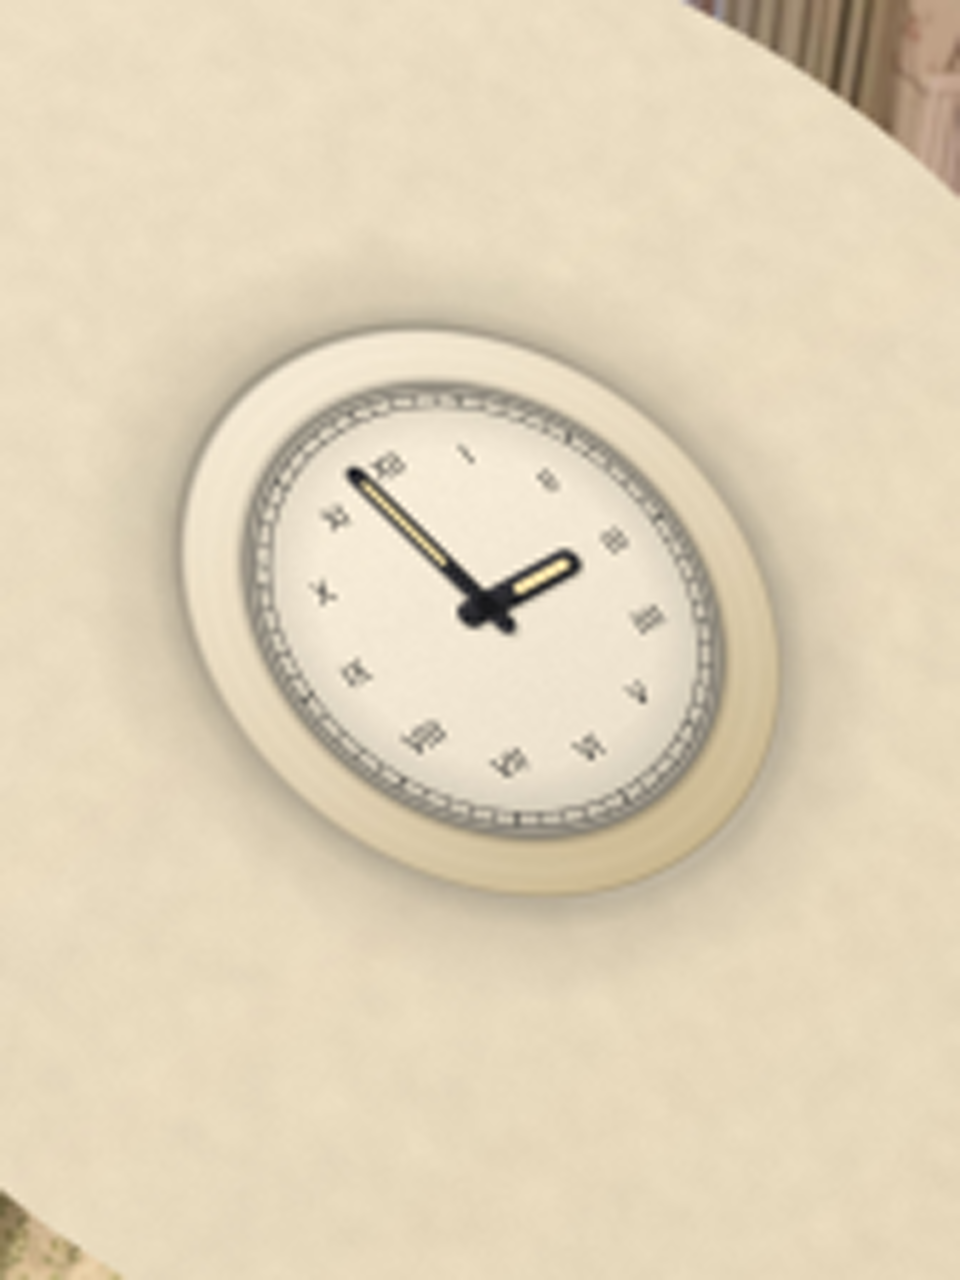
2:58
